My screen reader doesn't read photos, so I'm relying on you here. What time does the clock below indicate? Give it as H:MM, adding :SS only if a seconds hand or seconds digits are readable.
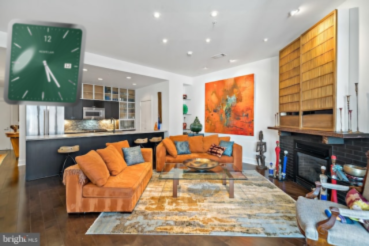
5:24
